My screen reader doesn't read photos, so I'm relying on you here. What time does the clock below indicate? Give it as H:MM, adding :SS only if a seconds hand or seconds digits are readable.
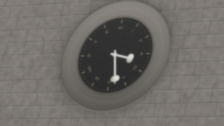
3:28
